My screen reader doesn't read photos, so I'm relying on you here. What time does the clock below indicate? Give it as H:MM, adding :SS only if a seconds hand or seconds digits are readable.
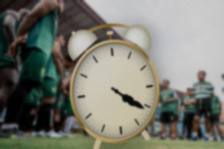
4:21
